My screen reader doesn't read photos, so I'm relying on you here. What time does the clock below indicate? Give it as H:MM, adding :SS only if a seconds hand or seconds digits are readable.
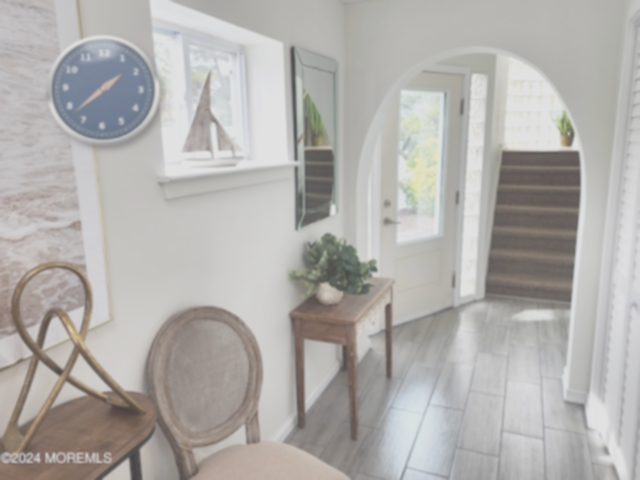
1:38
